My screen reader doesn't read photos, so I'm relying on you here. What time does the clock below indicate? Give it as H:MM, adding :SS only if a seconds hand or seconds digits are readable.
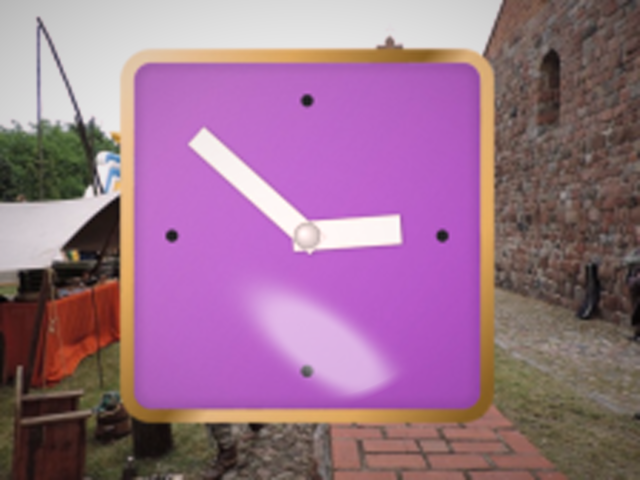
2:52
